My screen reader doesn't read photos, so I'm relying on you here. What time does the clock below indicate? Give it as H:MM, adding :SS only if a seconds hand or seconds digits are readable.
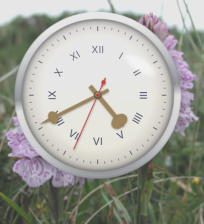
4:40:34
